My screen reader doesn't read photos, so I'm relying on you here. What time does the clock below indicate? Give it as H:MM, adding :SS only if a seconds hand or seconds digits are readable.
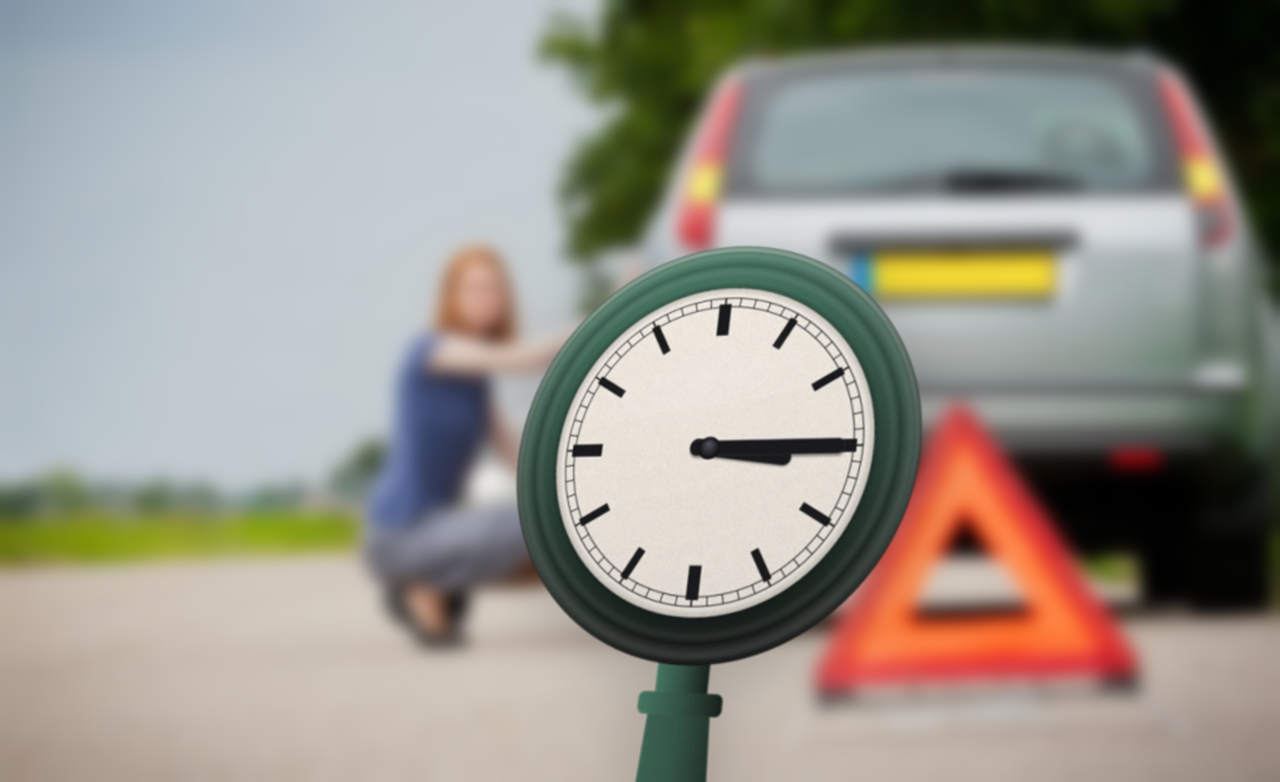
3:15
